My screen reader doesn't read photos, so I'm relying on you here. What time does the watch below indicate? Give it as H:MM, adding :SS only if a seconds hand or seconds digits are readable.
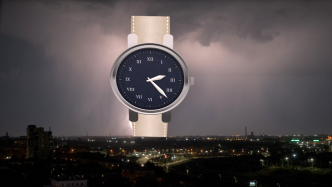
2:23
